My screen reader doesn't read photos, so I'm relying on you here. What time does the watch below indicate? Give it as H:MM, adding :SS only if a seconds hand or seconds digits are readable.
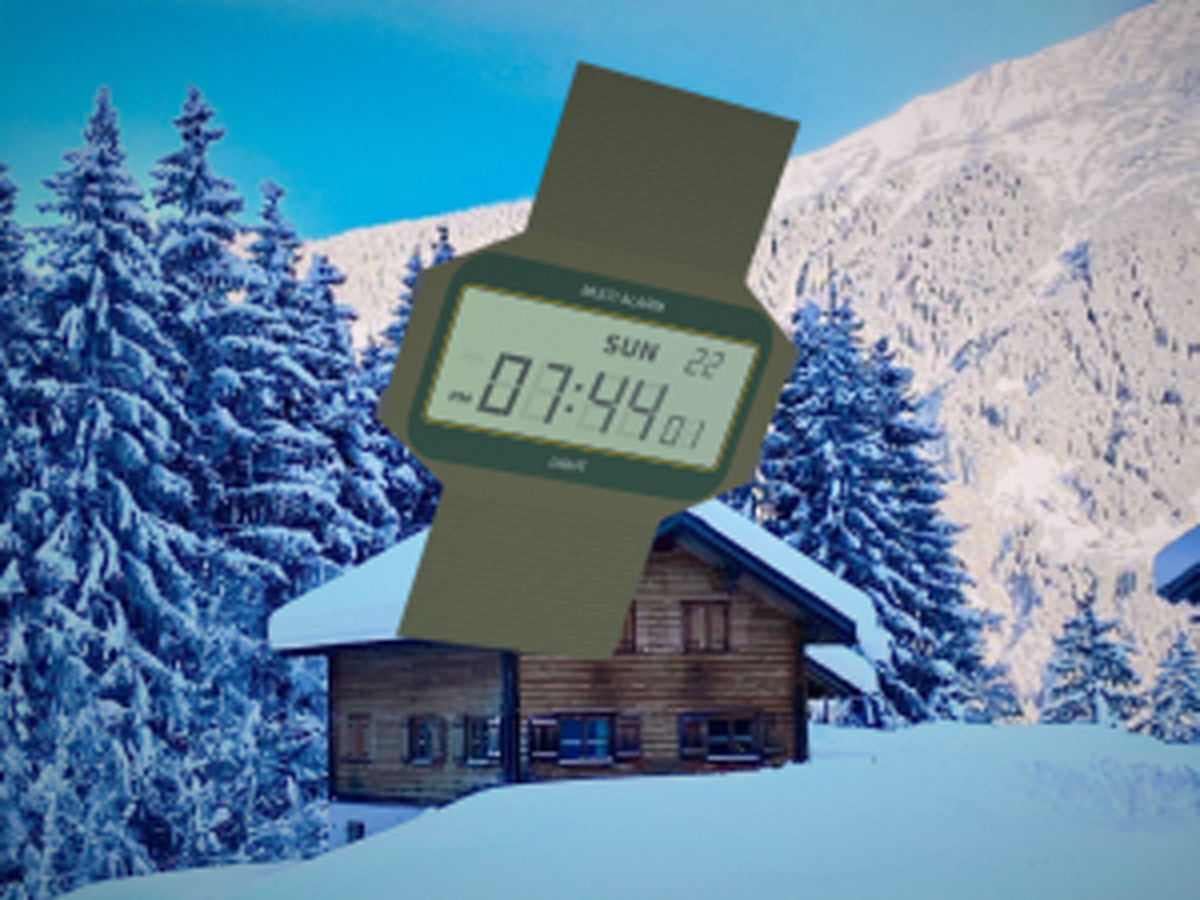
7:44:01
